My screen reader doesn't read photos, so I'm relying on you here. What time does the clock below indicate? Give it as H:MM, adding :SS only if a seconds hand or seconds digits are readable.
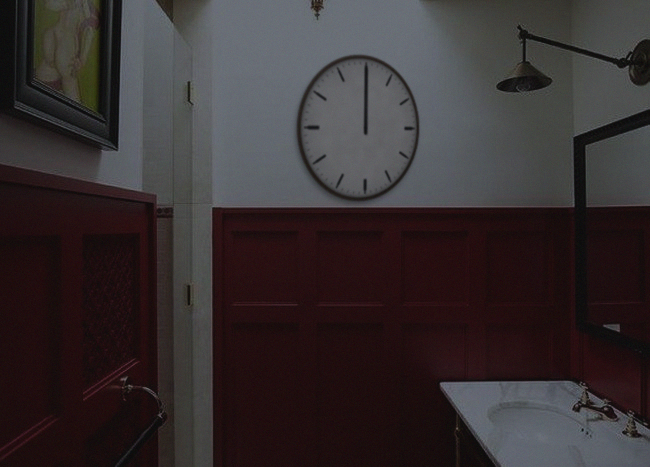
12:00
